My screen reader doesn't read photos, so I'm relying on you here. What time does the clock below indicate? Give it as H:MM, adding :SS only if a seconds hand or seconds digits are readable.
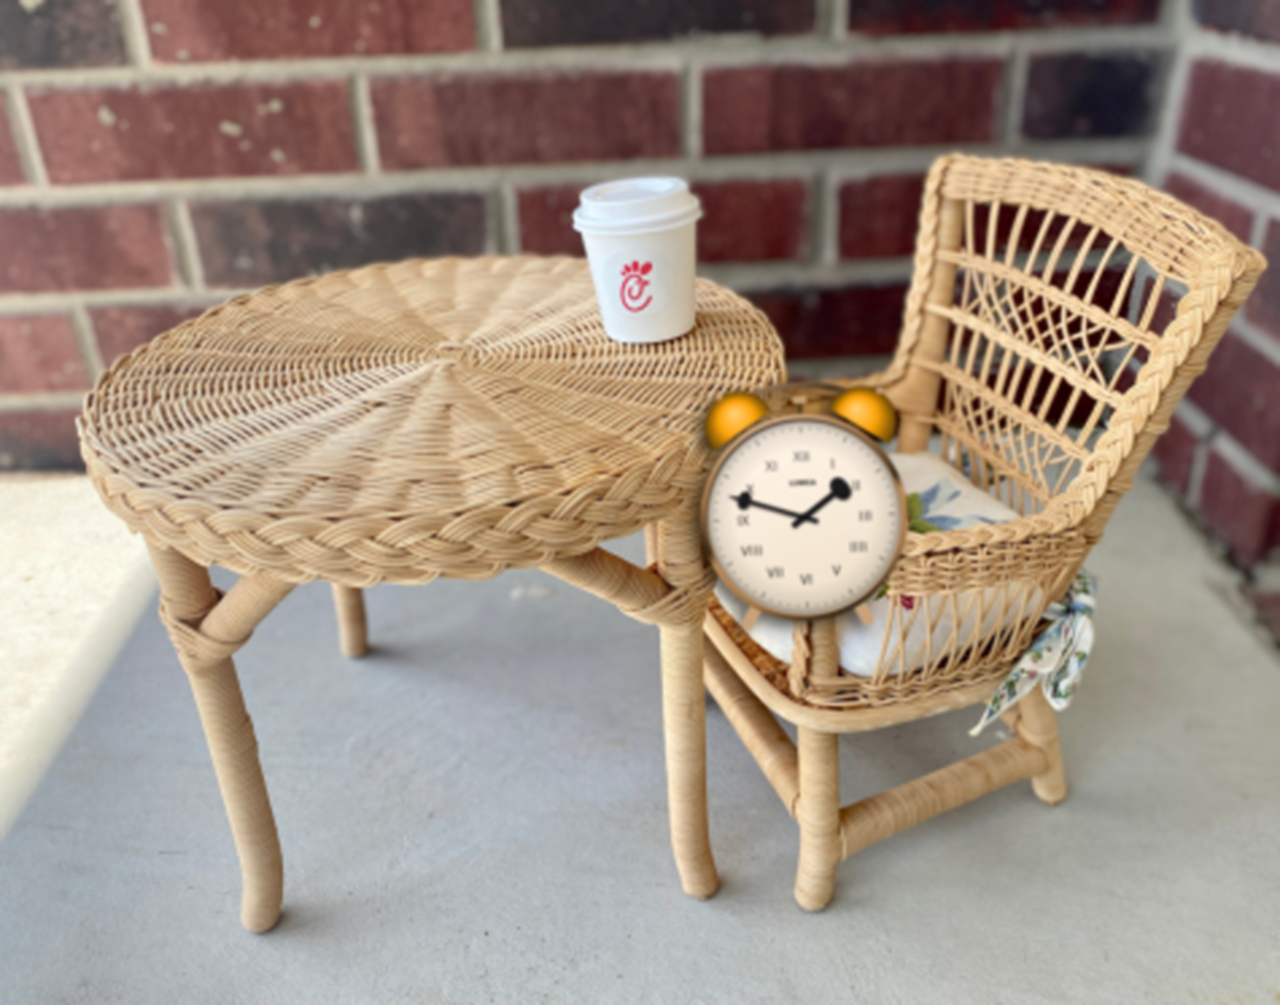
1:48
